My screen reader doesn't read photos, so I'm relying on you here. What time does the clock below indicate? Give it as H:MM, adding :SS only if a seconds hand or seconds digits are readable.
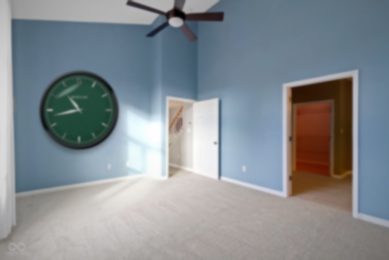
10:43
